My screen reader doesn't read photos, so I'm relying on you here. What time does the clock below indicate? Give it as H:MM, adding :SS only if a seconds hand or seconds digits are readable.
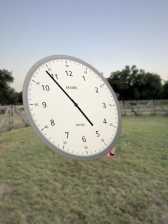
4:54
